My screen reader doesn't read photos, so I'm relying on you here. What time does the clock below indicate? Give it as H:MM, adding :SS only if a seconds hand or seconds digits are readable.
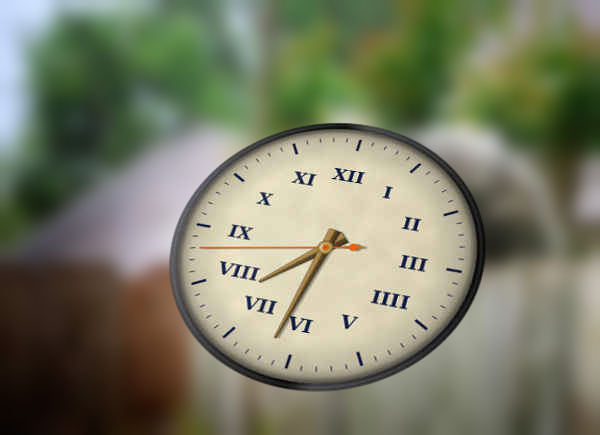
7:31:43
